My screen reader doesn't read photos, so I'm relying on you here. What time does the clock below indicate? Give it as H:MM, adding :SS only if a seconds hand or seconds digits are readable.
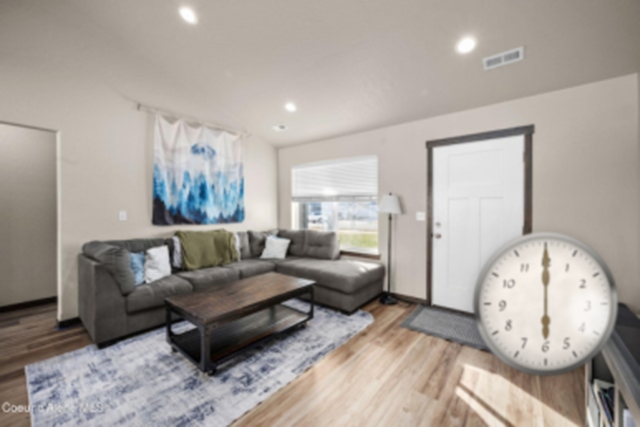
6:00
